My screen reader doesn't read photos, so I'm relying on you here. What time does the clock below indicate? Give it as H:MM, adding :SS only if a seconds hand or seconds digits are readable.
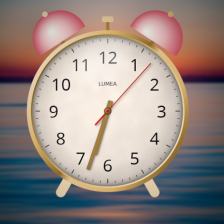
6:33:07
